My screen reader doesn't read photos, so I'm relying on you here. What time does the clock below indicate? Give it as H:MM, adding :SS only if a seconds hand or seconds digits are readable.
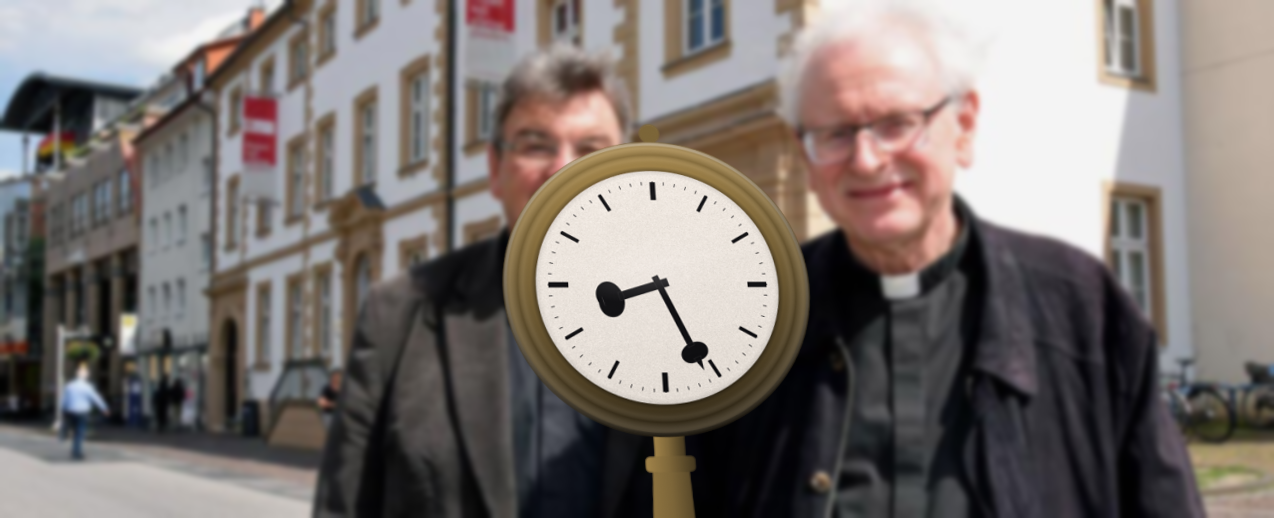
8:26
